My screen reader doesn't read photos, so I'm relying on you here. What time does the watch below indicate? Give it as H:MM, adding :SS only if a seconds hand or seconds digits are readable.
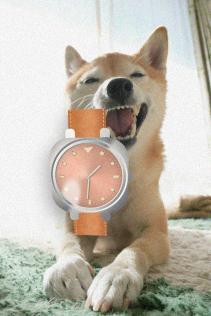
1:31
